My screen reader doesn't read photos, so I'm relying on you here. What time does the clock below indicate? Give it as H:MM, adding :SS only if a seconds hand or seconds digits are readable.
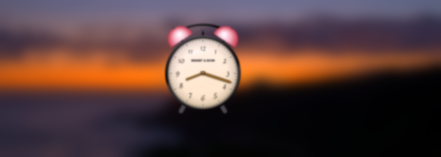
8:18
